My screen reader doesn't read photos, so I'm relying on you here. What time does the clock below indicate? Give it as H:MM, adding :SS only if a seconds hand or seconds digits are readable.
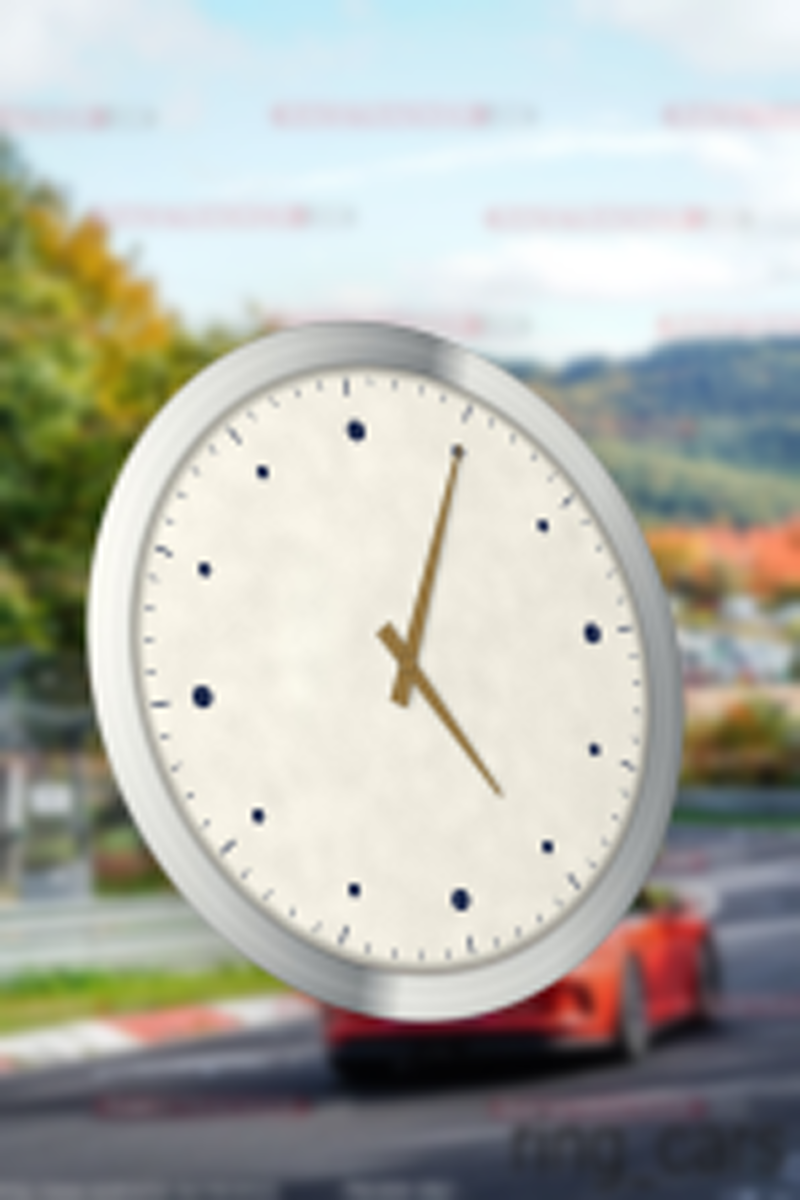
5:05
